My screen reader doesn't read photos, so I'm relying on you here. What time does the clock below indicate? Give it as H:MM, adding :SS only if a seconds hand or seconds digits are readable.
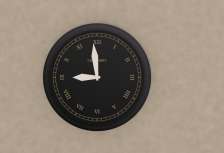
8:59
